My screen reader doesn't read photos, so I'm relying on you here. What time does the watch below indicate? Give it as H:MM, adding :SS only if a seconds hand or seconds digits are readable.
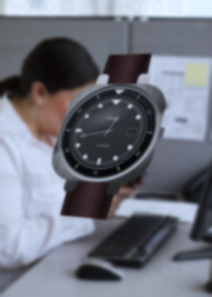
12:43
